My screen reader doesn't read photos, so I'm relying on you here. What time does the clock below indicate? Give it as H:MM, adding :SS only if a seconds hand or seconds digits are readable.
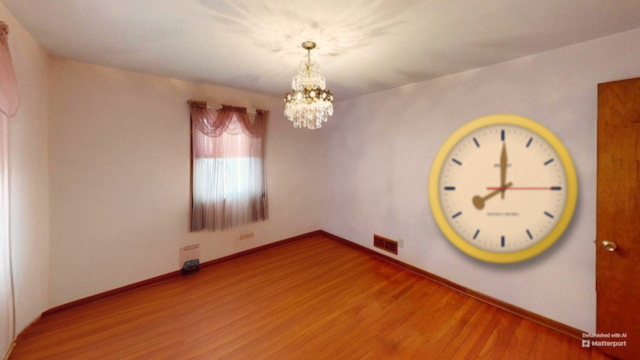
8:00:15
